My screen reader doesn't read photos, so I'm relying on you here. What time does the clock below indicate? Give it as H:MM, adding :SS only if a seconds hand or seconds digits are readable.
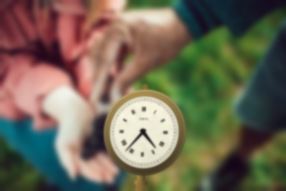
4:37
